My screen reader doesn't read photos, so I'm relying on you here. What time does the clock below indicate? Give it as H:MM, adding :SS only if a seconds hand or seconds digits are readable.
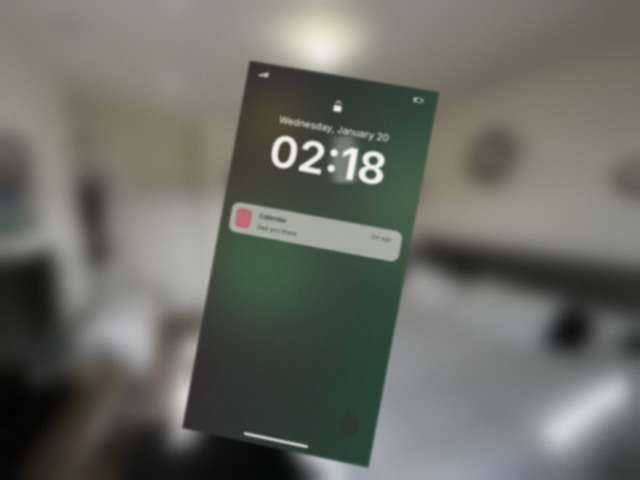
2:18
